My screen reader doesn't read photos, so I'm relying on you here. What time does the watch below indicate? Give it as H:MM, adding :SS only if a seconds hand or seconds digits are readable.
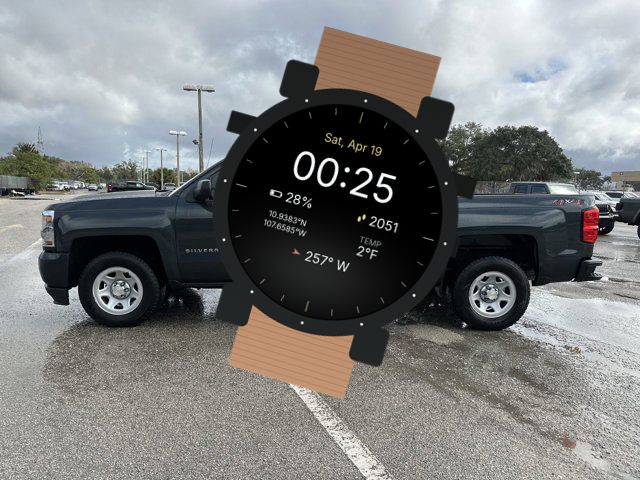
0:25
